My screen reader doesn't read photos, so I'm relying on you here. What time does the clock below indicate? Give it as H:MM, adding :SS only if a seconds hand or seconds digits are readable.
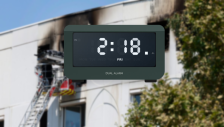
2:18
